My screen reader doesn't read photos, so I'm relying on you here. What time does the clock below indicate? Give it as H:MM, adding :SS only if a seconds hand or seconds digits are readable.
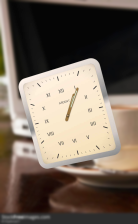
1:06
